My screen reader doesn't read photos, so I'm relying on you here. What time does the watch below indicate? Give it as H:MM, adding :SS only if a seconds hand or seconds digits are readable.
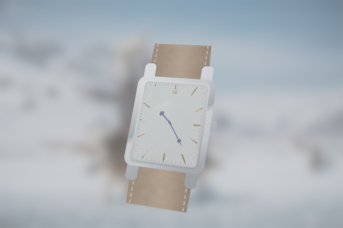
10:24
